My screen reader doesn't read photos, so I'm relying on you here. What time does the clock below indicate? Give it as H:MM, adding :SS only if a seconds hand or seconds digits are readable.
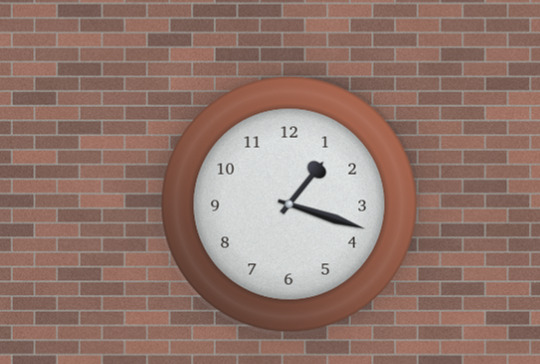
1:18
